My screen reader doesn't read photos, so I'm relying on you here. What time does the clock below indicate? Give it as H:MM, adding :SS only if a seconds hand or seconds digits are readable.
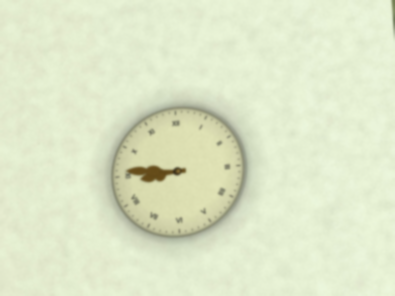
8:46
